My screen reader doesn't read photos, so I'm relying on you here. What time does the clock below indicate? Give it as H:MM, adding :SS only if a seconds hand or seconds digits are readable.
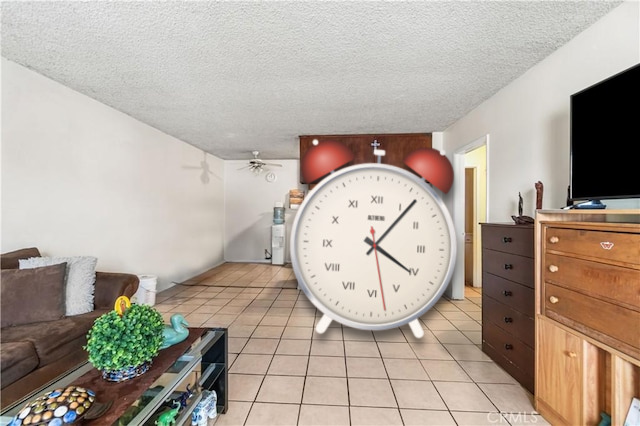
4:06:28
